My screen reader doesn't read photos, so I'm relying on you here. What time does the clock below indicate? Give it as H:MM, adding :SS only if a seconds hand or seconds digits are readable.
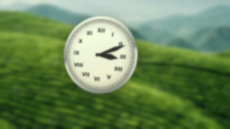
3:11
